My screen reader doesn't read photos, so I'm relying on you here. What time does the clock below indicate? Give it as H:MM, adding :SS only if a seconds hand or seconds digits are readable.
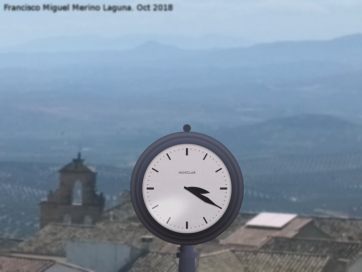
3:20
